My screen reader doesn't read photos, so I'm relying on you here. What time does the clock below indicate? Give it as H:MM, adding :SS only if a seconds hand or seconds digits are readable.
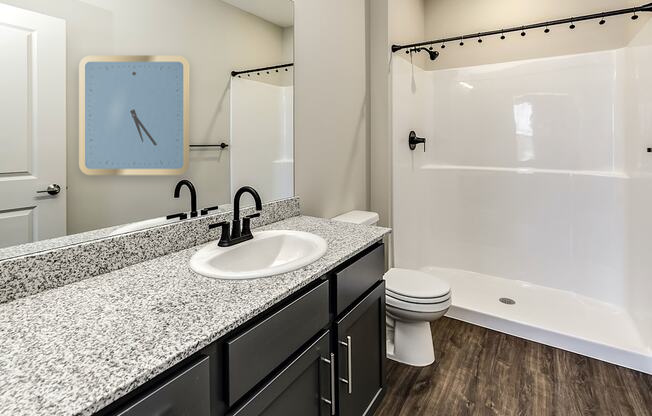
5:24
